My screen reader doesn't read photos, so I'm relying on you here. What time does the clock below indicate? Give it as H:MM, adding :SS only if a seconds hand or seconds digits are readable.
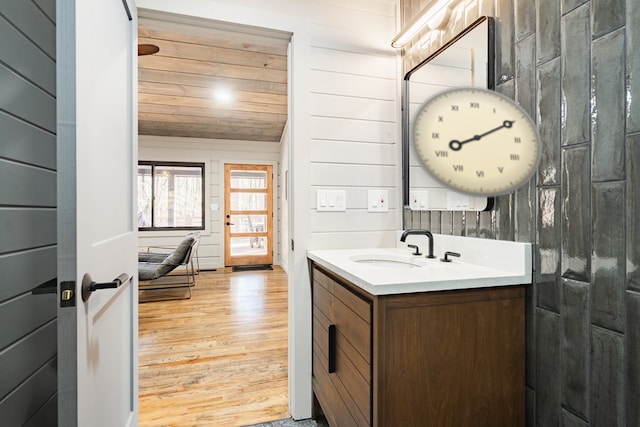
8:10
